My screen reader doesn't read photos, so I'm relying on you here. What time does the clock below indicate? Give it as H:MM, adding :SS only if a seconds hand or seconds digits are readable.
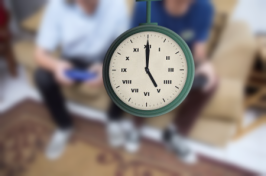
5:00
